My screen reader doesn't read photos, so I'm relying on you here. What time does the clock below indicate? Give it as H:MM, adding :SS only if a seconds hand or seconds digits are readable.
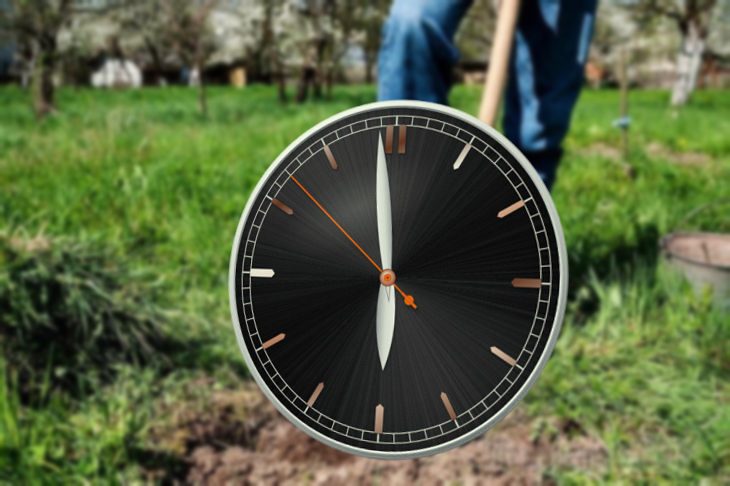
5:58:52
